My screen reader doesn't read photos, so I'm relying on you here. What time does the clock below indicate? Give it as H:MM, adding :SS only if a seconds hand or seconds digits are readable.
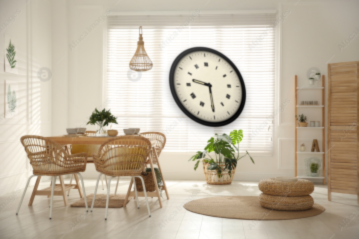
9:30
